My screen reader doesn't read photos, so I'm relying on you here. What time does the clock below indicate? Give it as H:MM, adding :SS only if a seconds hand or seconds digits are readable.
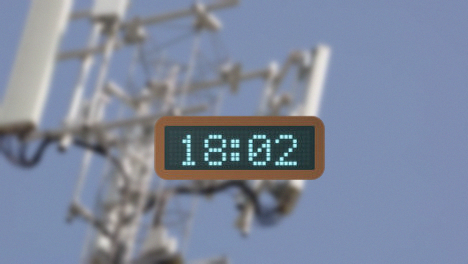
18:02
